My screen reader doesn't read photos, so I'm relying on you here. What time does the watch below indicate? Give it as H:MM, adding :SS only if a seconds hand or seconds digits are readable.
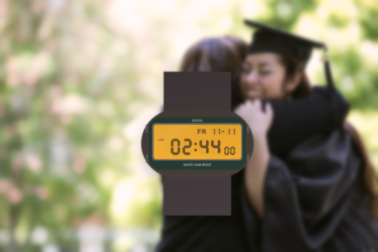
2:44
